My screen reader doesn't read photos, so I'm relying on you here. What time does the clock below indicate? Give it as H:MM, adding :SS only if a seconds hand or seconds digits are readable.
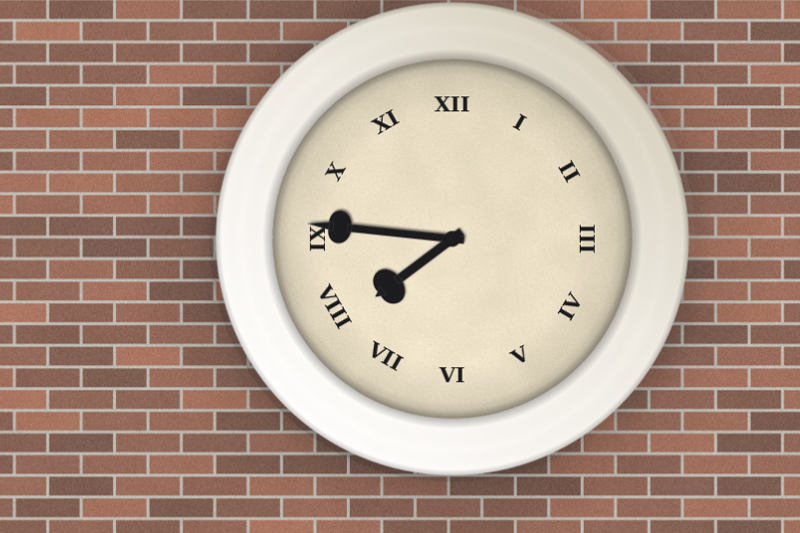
7:46
